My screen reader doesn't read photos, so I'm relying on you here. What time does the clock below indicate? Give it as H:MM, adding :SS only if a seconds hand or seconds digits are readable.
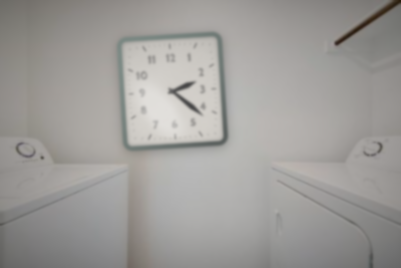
2:22
